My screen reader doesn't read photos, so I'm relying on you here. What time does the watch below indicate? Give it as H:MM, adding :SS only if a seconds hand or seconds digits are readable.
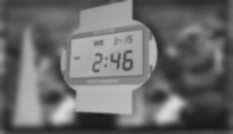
2:46
